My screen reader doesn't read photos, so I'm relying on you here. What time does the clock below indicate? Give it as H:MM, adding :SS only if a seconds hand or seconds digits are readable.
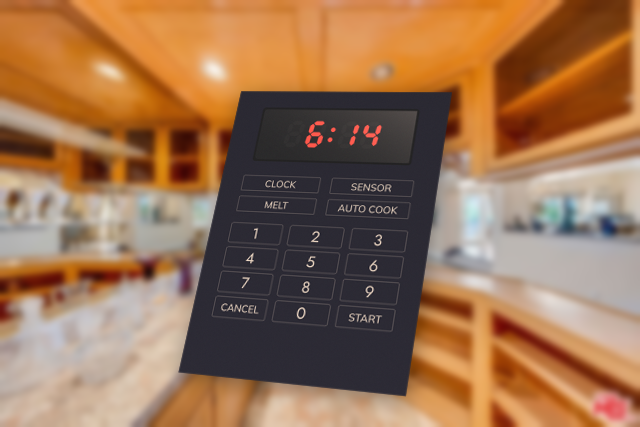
6:14
